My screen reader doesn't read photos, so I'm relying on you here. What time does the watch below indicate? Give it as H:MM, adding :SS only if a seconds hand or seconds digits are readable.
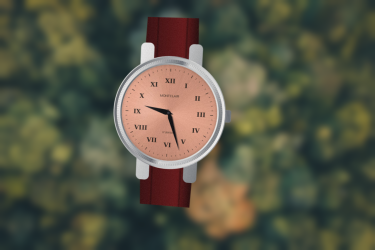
9:27
